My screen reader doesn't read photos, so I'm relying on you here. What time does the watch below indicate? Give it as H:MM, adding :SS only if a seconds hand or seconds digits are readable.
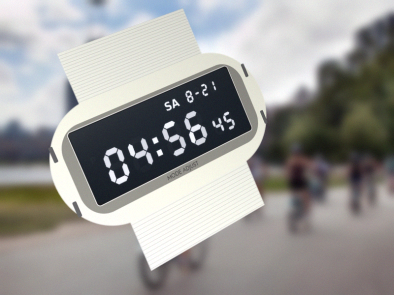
4:56:45
